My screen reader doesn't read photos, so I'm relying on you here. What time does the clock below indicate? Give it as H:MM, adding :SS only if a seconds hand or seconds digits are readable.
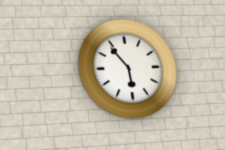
5:54
